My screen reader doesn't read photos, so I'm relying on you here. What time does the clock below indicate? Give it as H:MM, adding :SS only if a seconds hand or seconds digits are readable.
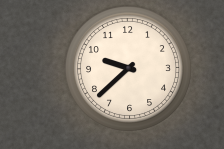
9:38
